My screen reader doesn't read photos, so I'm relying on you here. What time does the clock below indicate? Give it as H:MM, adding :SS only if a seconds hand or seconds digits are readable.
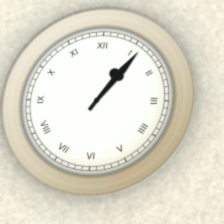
1:06
